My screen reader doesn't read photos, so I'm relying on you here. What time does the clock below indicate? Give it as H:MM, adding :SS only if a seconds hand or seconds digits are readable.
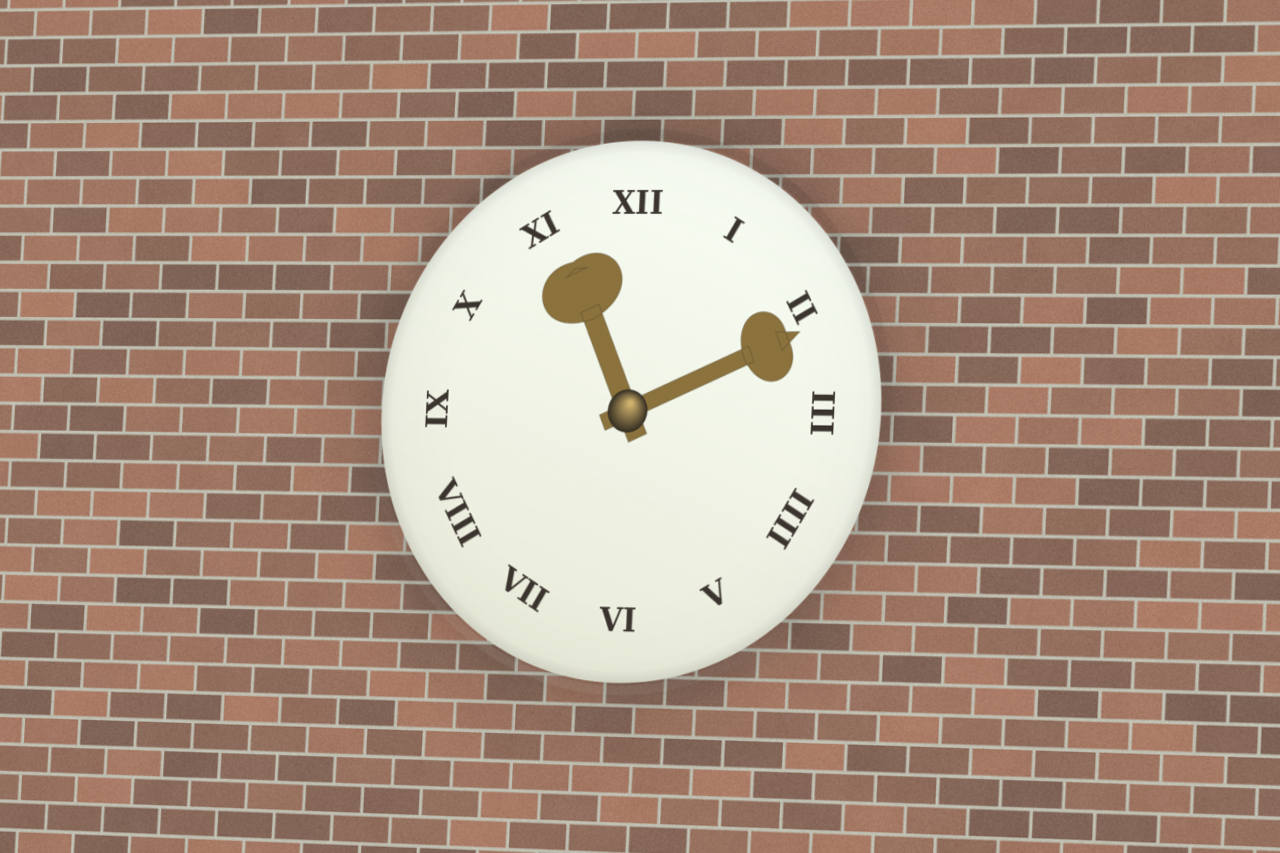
11:11
